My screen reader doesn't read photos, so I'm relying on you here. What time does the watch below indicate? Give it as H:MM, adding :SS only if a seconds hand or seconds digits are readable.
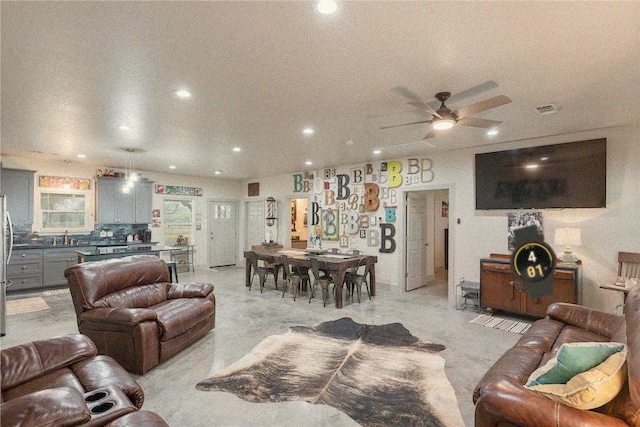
4:01
